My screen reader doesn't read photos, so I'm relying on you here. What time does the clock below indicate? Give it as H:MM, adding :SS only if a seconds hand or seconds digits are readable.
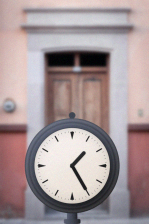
1:25
